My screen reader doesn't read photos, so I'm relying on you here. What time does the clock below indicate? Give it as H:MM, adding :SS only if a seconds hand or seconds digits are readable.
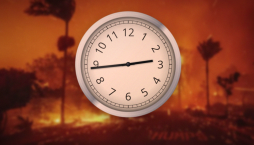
2:44
